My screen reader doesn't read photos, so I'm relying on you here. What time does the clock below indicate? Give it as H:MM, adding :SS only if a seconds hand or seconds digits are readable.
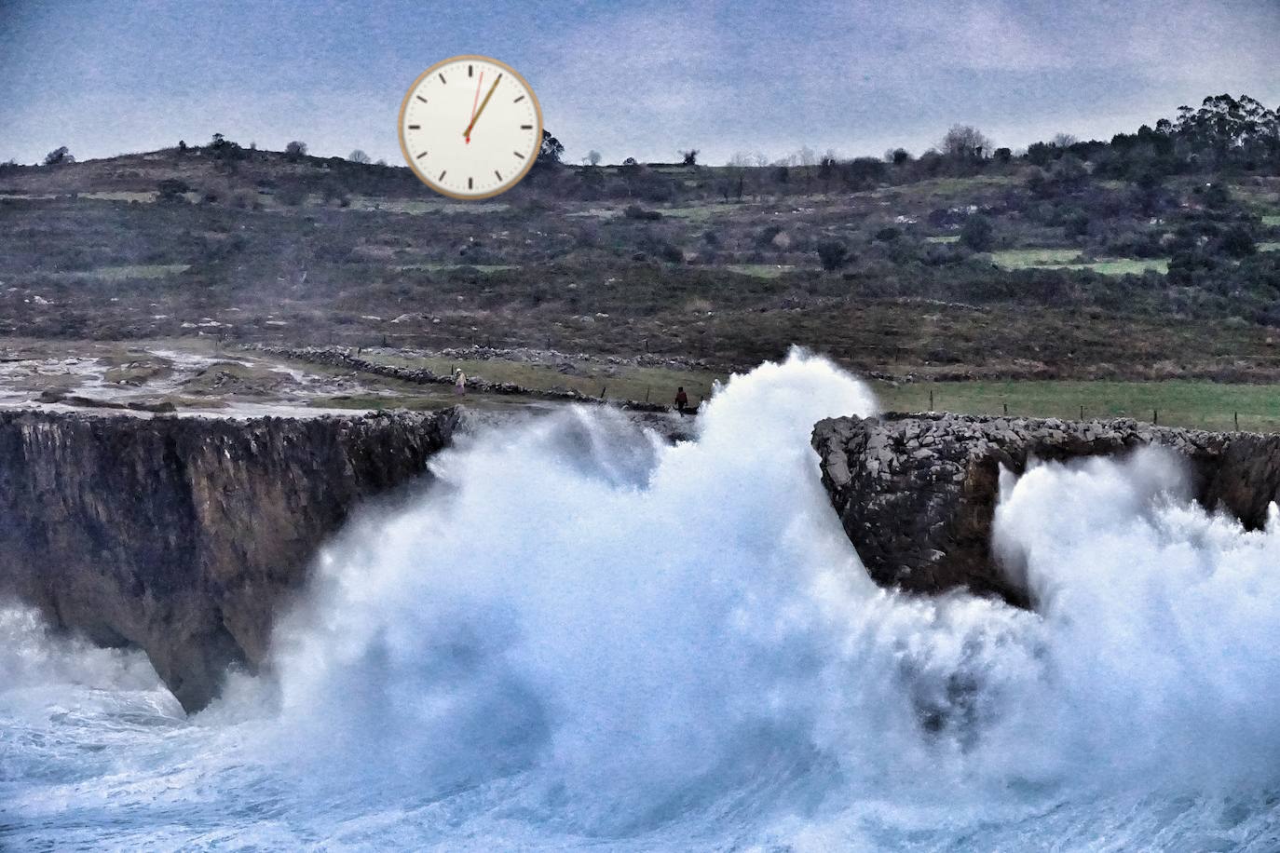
1:05:02
